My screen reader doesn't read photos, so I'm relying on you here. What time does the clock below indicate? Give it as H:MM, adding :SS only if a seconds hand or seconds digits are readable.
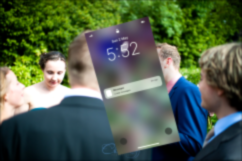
5:52
